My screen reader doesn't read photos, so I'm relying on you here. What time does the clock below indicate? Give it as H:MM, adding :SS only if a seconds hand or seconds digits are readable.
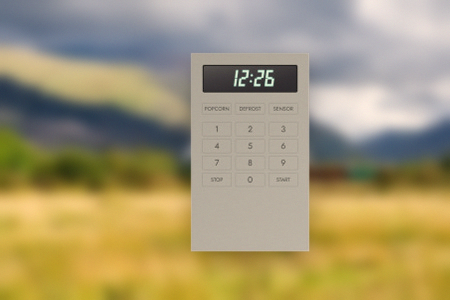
12:26
